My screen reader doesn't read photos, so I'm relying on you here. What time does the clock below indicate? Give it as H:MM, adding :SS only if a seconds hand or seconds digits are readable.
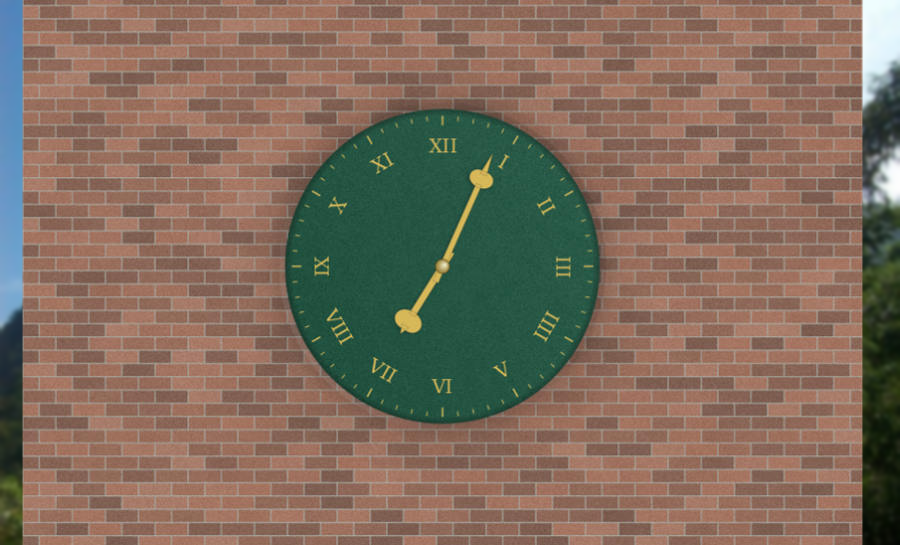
7:04
